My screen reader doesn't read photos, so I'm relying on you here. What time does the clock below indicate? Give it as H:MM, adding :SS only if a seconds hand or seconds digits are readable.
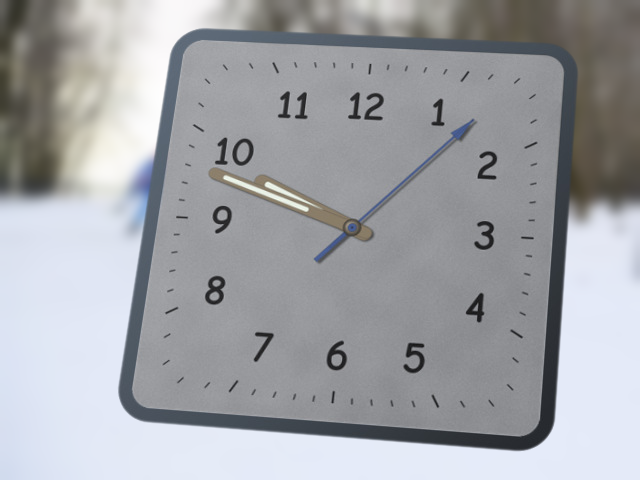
9:48:07
